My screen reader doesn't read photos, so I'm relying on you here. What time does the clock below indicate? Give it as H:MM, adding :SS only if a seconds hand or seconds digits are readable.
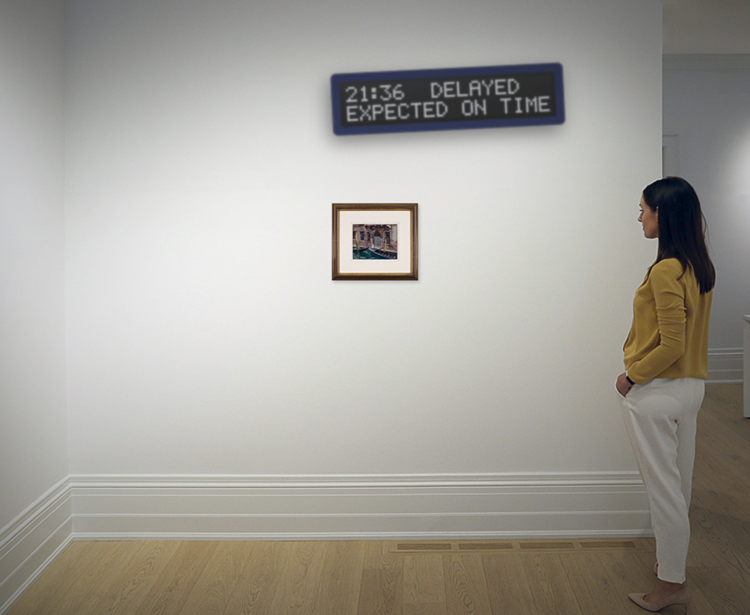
21:36
